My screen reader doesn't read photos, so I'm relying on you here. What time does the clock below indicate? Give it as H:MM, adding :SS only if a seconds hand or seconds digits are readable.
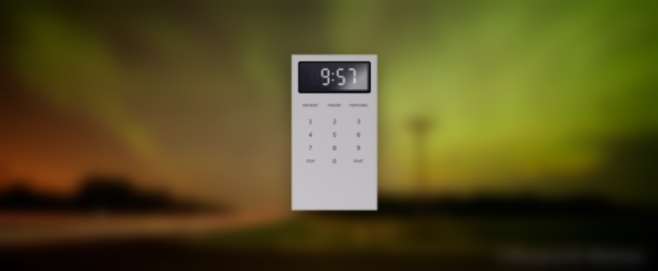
9:57
